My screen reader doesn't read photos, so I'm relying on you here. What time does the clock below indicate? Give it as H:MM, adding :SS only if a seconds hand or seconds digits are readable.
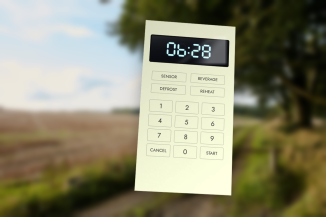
6:28
